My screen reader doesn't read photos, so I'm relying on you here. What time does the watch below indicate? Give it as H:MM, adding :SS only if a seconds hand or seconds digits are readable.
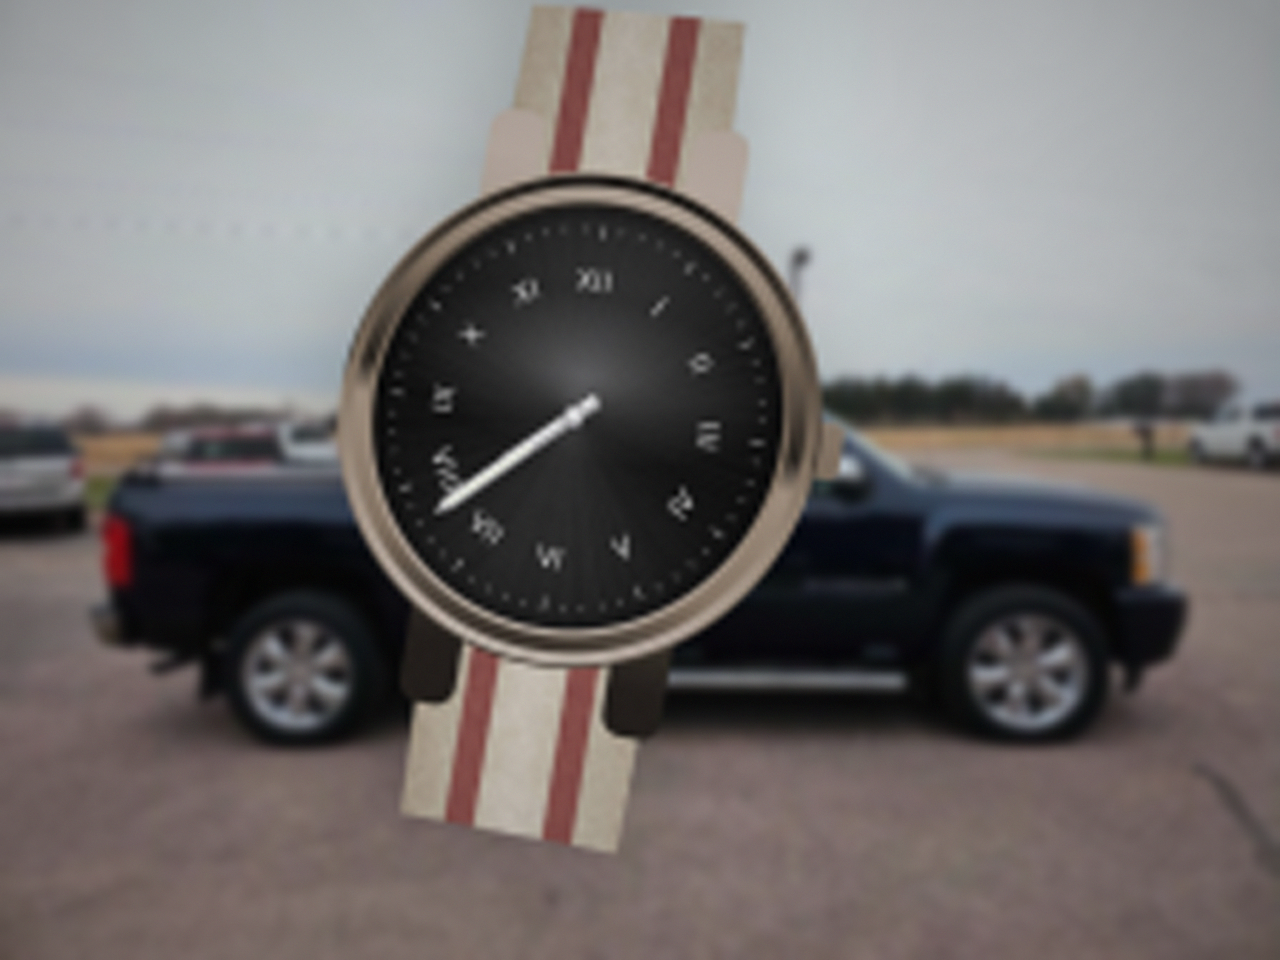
7:38
